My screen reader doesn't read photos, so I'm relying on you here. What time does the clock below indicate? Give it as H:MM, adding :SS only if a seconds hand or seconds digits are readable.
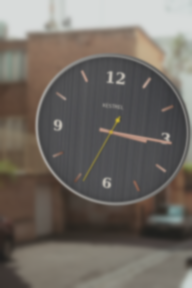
3:15:34
